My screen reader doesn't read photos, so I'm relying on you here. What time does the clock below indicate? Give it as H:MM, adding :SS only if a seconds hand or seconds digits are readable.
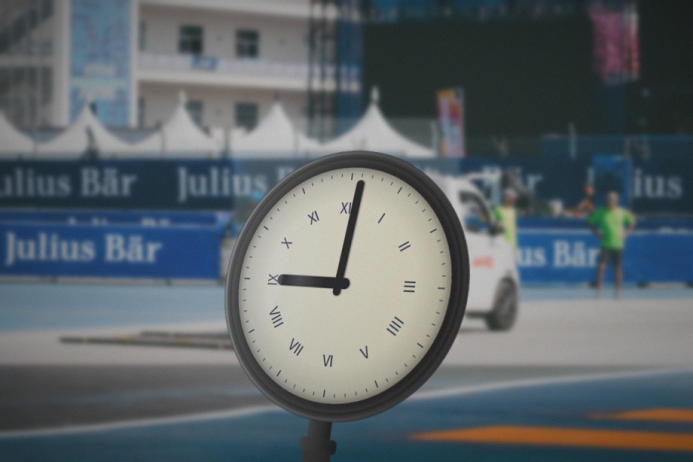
9:01
